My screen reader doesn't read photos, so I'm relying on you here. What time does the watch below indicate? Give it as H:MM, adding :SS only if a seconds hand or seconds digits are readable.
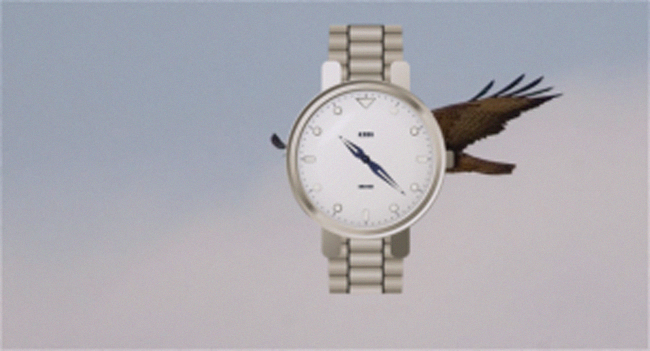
10:22
